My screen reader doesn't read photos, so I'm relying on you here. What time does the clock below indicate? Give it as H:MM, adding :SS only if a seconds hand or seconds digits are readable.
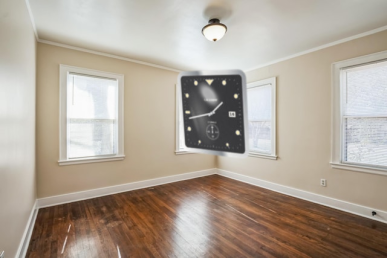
1:43
